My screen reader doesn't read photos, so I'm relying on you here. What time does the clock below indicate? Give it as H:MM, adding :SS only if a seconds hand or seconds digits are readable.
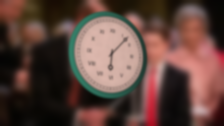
6:07
